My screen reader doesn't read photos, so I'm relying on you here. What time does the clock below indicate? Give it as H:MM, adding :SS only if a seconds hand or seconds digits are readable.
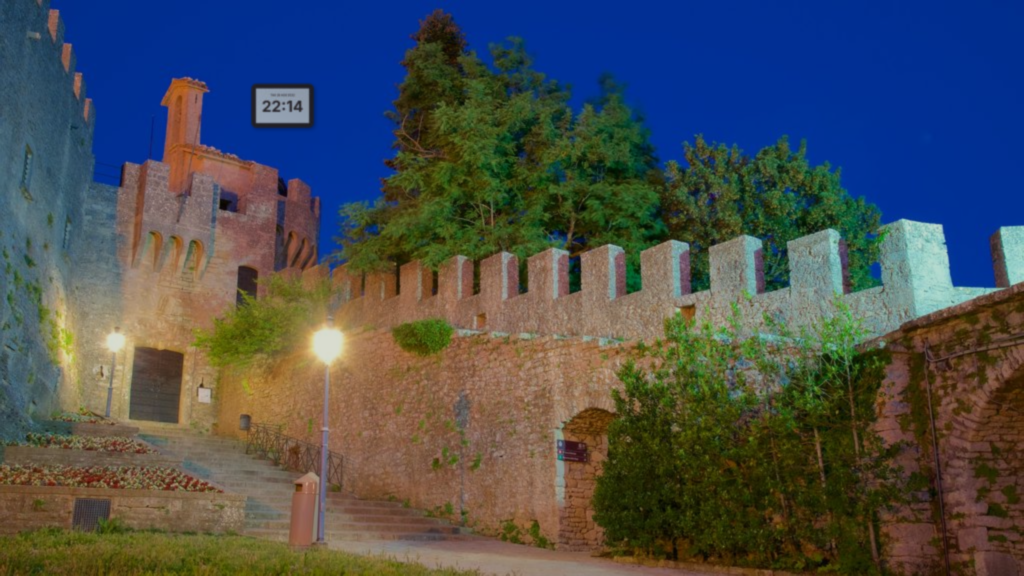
22:14
